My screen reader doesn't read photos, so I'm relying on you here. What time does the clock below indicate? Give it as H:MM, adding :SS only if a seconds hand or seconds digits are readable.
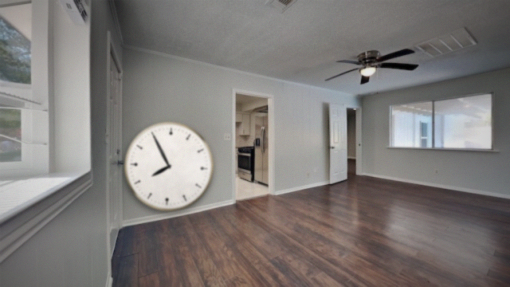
7:55
